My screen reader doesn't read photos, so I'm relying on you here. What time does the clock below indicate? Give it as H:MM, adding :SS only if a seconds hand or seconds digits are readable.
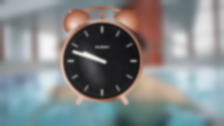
9:48
